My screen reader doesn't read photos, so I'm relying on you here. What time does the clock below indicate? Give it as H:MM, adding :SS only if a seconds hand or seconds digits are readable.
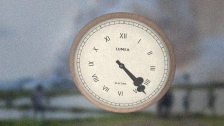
4:23
